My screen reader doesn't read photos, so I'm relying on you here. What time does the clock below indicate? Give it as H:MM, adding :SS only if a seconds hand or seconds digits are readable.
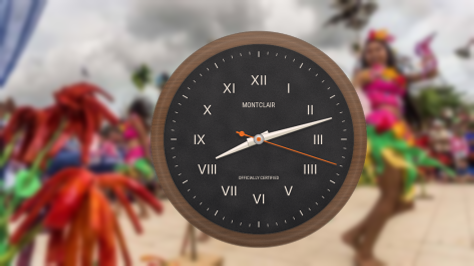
8:12:18
